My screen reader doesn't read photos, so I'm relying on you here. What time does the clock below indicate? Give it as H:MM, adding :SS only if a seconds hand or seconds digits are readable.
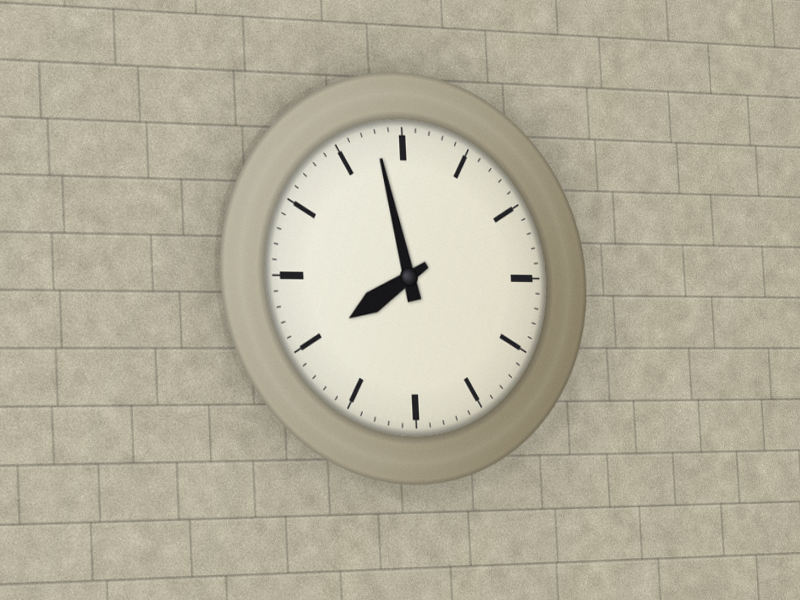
7:58
